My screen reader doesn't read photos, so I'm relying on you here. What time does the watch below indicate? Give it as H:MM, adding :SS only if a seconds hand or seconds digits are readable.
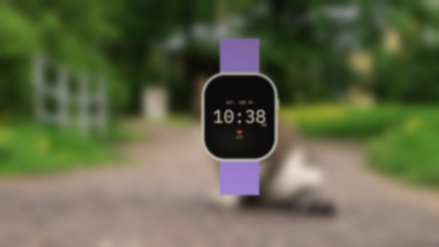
10:38
